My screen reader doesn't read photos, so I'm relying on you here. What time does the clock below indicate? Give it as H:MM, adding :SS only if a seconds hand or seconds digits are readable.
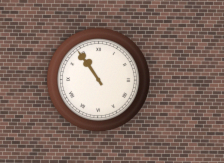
10:54
